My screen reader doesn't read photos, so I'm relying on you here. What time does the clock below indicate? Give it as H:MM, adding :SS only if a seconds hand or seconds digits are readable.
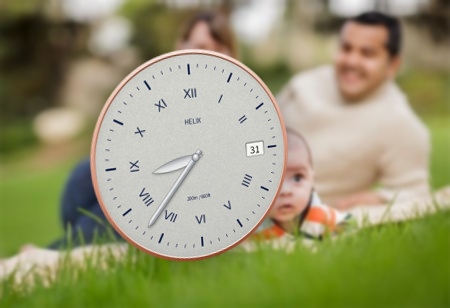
8:37
